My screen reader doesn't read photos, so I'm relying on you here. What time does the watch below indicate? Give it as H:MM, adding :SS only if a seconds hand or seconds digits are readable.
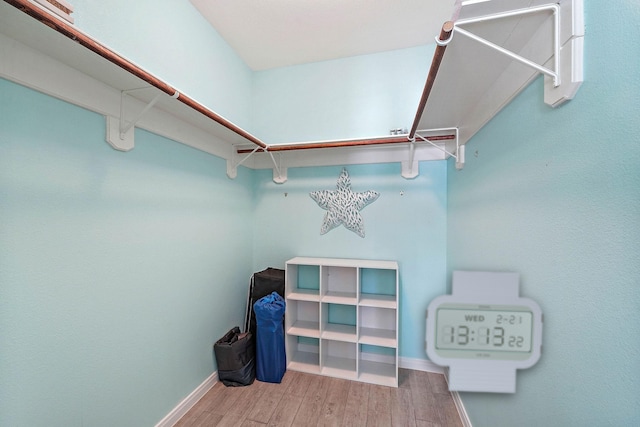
13:13:22
